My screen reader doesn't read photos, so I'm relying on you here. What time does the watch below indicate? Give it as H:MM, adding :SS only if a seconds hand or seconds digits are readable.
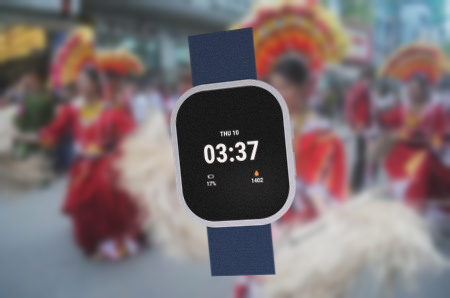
3:37
